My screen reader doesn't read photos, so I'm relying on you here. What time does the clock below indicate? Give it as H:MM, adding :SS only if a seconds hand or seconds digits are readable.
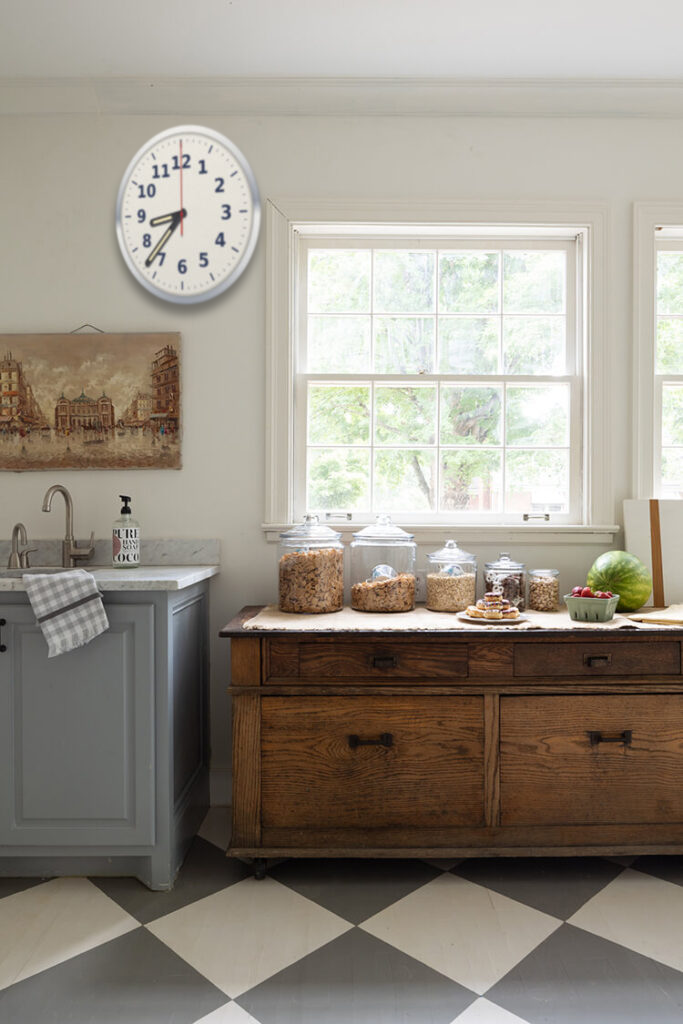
8:37:00
